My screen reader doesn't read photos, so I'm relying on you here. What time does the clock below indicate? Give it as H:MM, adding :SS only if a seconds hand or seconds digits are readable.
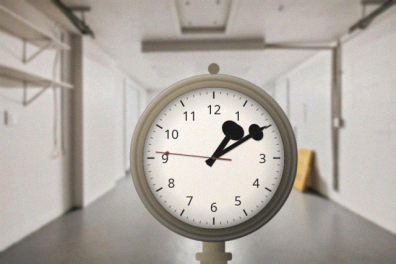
1:09:46
